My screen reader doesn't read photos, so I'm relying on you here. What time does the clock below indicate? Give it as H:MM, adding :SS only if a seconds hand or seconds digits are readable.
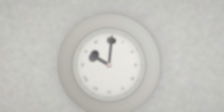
10:01
